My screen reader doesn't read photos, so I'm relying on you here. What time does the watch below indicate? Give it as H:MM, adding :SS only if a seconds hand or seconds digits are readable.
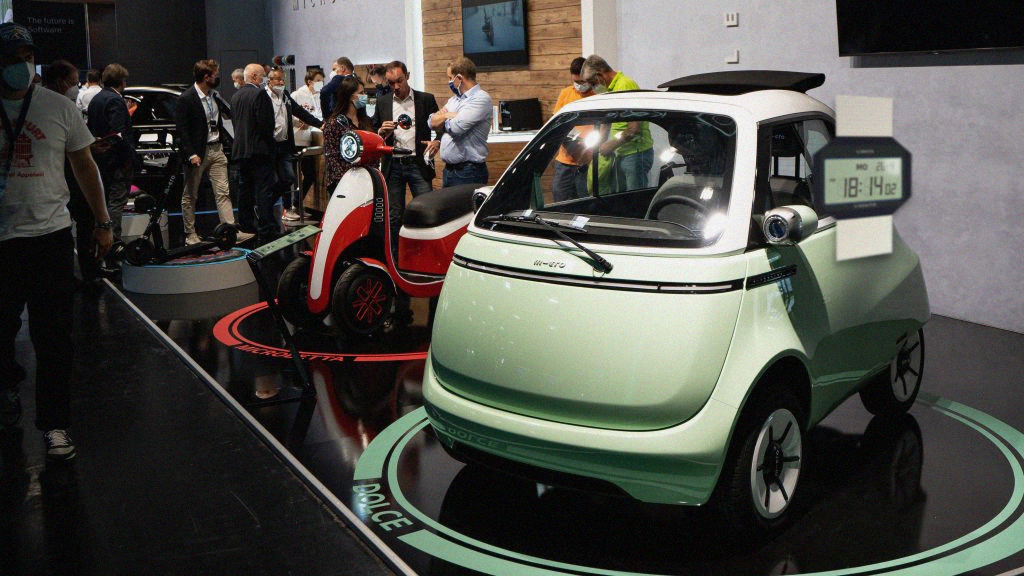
18:14
